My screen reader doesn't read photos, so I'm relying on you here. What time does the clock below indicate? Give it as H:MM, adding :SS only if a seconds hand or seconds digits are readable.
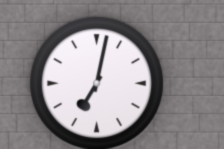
7:02
